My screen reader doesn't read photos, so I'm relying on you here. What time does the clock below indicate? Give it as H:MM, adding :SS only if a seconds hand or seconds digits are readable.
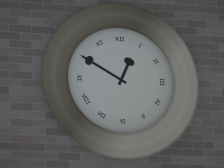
12:50
